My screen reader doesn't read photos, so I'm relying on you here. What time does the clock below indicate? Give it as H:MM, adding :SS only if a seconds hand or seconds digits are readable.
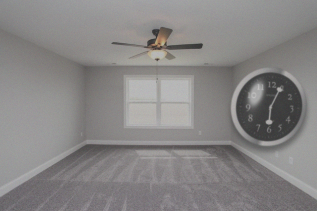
6:04
